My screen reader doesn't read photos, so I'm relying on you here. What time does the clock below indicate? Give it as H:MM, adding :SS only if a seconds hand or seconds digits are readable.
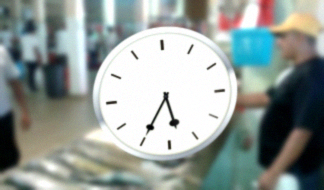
5:35
